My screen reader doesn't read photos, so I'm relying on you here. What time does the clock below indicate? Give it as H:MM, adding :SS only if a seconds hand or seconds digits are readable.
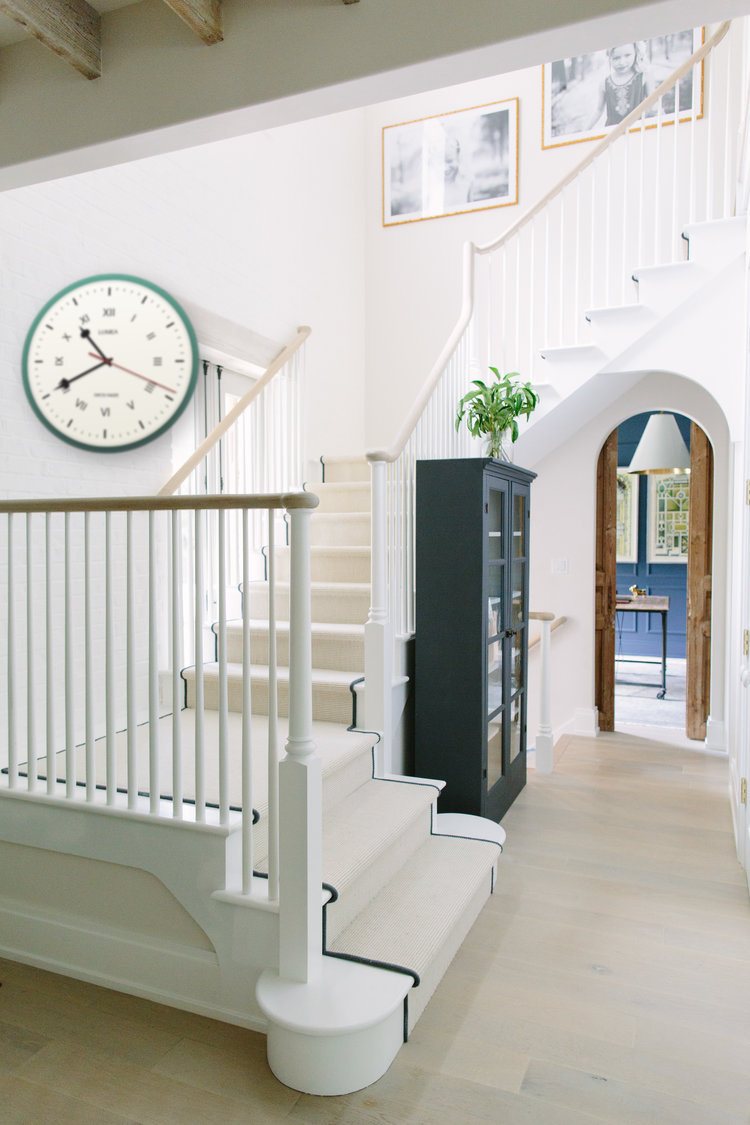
10:40:19
